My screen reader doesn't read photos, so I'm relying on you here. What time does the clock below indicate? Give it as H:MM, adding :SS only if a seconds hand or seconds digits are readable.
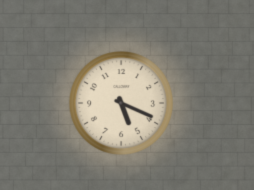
5:19
